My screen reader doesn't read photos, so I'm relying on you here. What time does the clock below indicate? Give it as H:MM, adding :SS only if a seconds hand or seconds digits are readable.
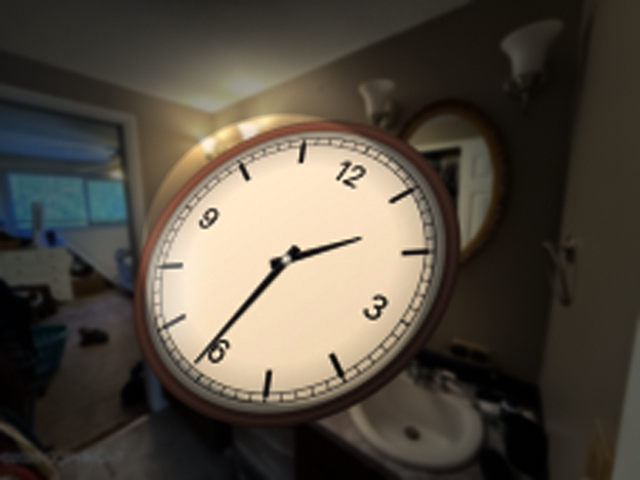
1:31
